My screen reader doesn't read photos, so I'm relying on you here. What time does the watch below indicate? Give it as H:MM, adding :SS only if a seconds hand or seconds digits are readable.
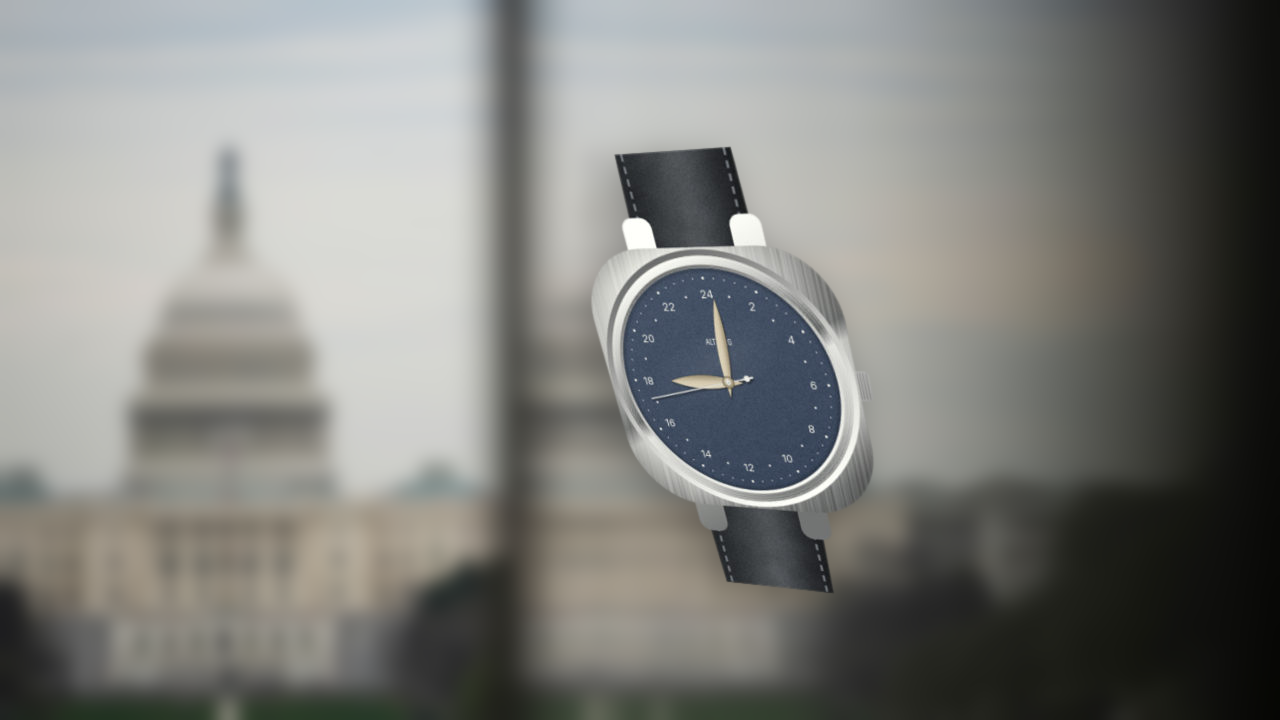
18:00:43
